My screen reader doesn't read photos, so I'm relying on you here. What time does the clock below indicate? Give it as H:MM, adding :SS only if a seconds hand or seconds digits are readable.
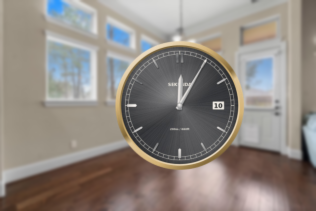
12:05
